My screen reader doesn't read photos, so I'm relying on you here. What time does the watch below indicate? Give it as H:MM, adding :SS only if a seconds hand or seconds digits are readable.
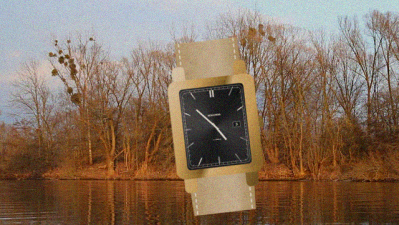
4:53
